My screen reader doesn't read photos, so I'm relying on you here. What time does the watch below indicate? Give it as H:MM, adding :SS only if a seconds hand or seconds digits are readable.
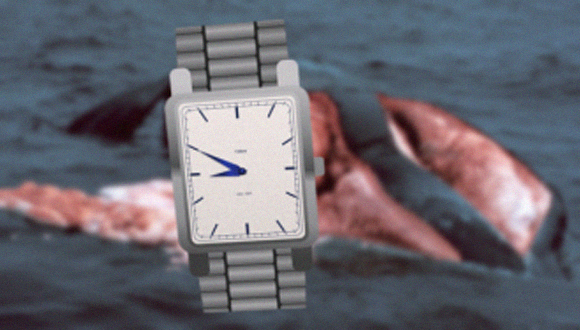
8:50
